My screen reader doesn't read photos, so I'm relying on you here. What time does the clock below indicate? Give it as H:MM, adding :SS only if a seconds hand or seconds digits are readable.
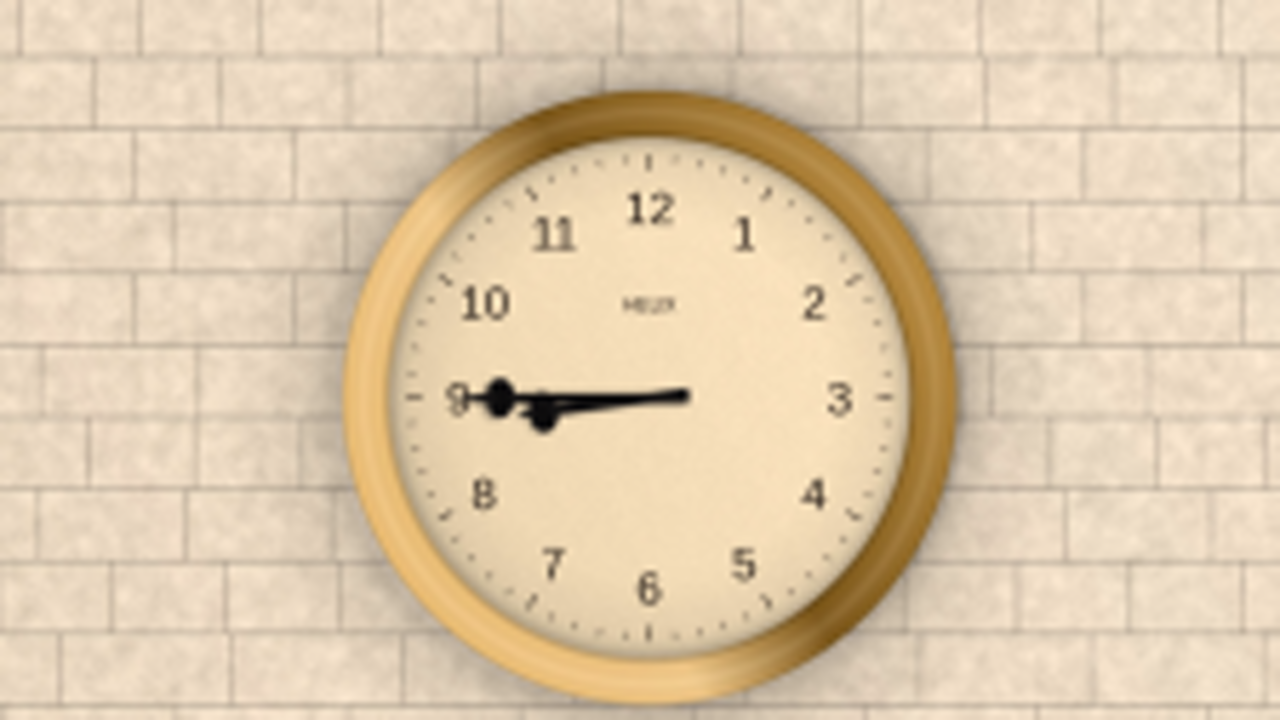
8:45
